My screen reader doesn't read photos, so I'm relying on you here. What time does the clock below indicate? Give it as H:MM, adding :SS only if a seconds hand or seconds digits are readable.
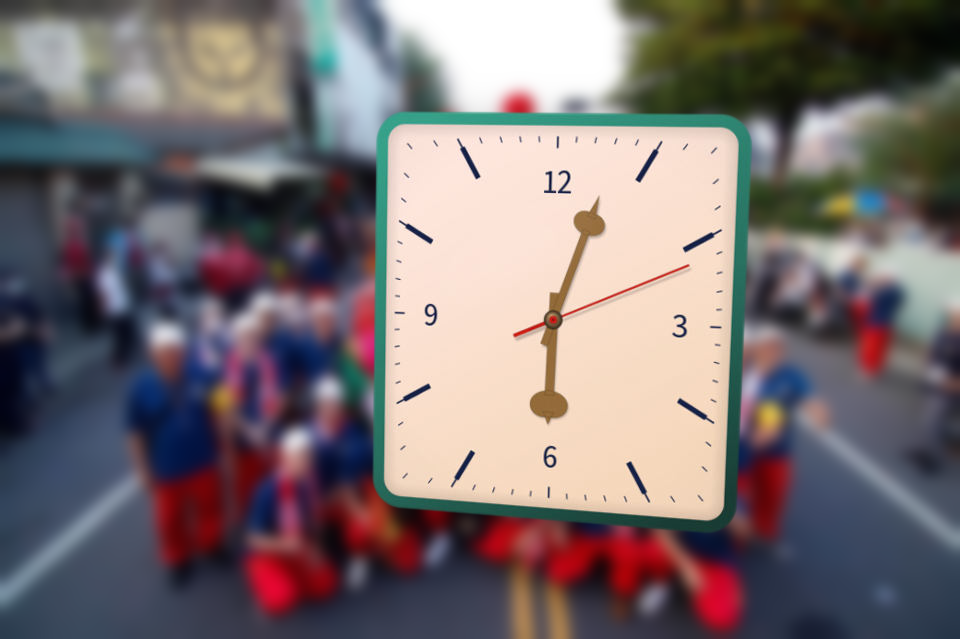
6:03:11
